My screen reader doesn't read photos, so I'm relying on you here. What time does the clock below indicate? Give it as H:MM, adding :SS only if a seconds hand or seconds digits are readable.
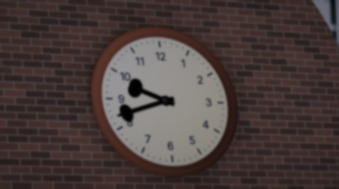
9:42
